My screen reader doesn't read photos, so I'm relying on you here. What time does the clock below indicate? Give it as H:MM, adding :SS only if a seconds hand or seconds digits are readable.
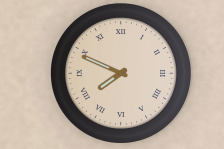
7:49
